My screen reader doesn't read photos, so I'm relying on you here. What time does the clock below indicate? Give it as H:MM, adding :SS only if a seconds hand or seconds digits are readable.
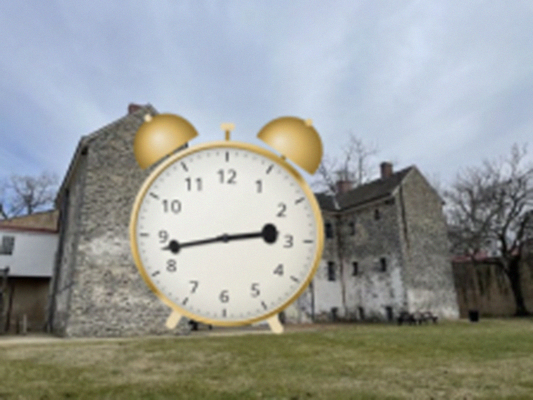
2:43
